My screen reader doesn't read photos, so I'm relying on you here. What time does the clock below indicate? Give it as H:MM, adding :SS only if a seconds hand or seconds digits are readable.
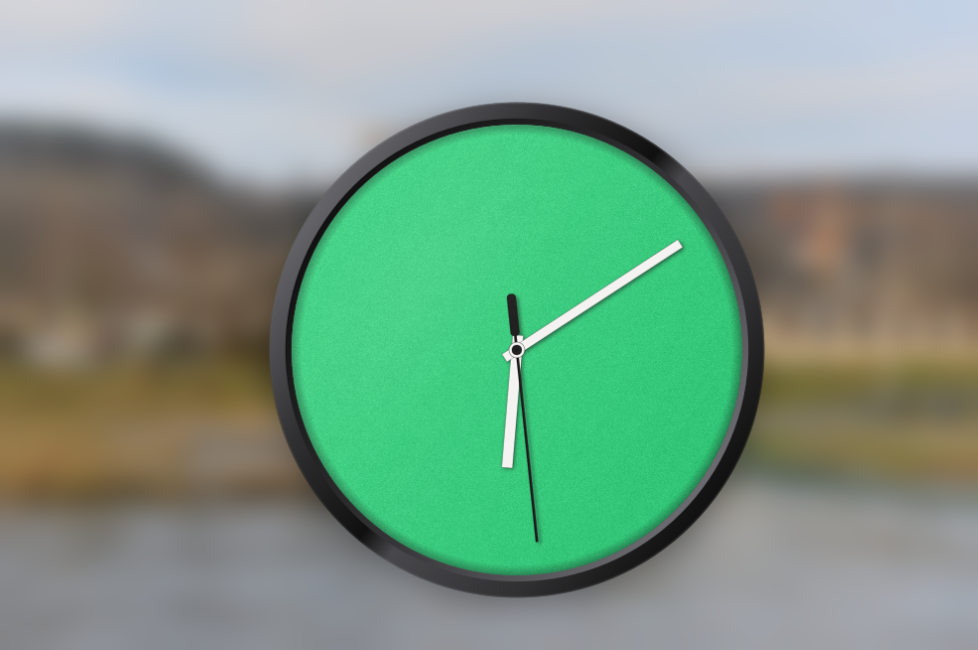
6:09:29
